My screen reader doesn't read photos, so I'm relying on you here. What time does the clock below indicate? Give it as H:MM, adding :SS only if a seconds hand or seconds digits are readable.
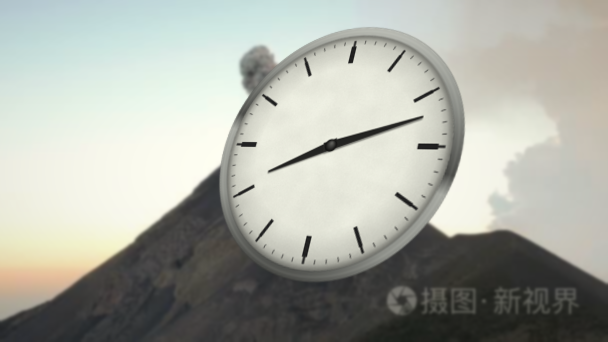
8:12
